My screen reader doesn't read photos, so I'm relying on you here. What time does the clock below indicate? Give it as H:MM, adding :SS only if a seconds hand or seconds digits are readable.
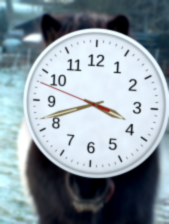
3:41:48
